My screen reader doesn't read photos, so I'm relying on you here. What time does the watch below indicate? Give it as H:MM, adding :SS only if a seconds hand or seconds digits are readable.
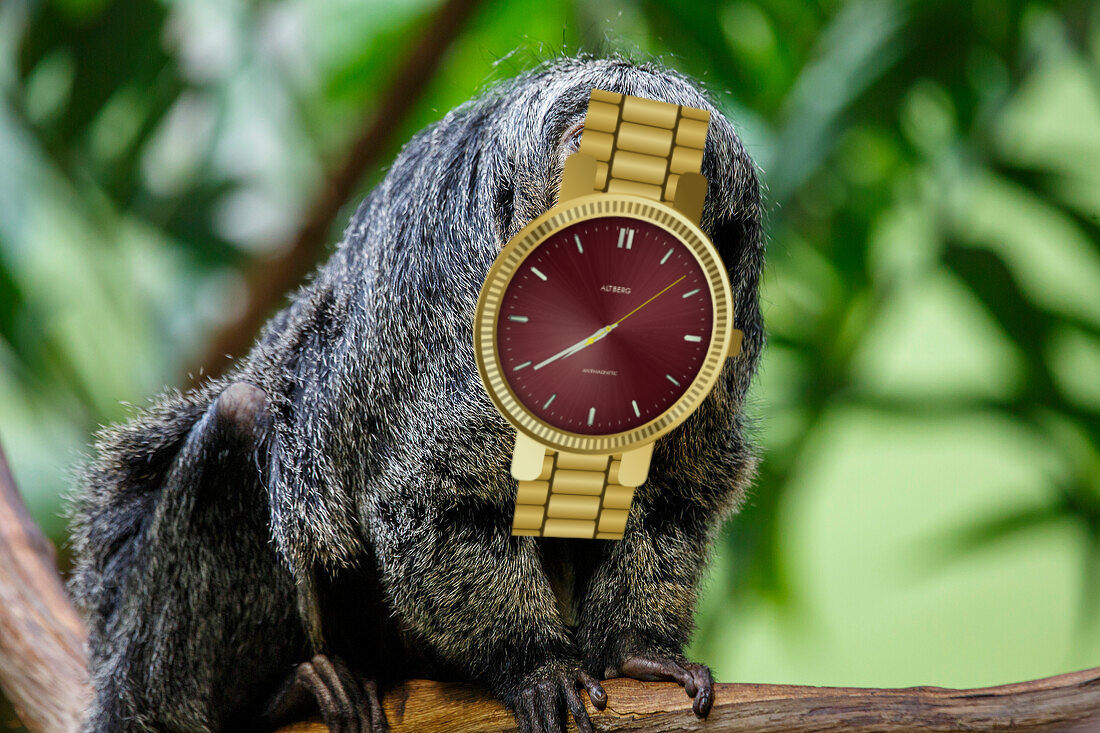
7:39:08
